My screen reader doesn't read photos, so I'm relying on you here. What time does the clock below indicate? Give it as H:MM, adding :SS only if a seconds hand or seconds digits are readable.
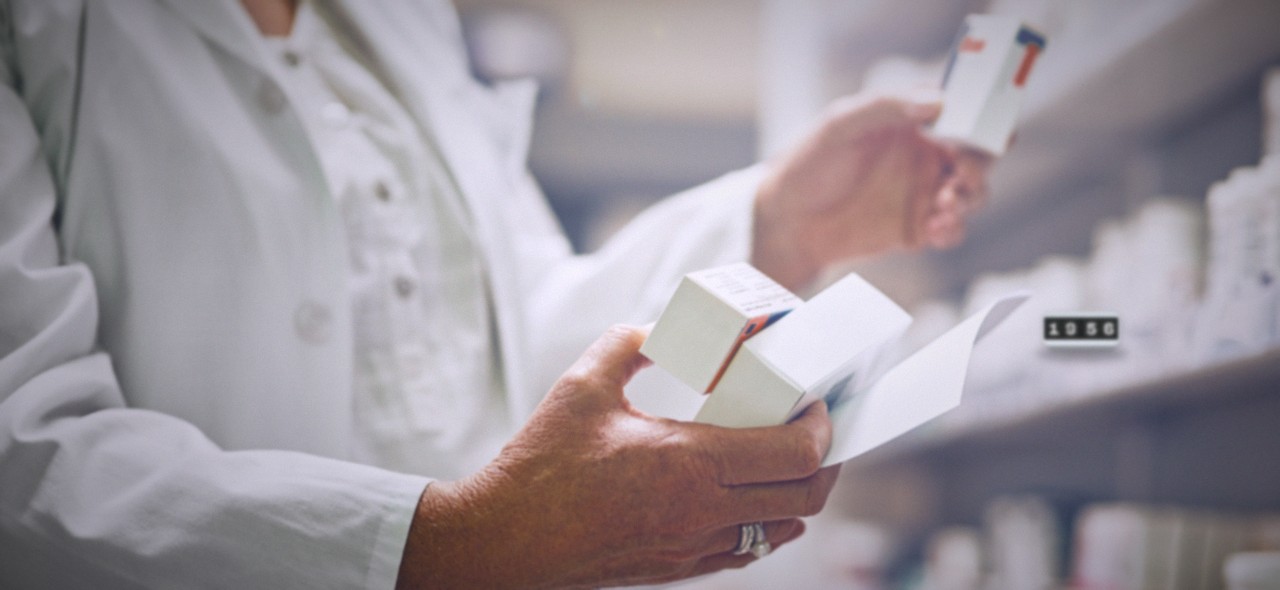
19:56
